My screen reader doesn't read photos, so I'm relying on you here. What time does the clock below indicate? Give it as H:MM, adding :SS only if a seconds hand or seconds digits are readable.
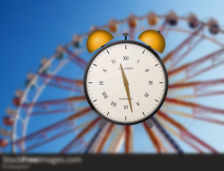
11:28
